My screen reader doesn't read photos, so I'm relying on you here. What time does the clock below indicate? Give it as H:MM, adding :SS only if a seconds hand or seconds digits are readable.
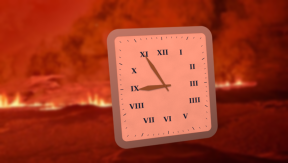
8:55
